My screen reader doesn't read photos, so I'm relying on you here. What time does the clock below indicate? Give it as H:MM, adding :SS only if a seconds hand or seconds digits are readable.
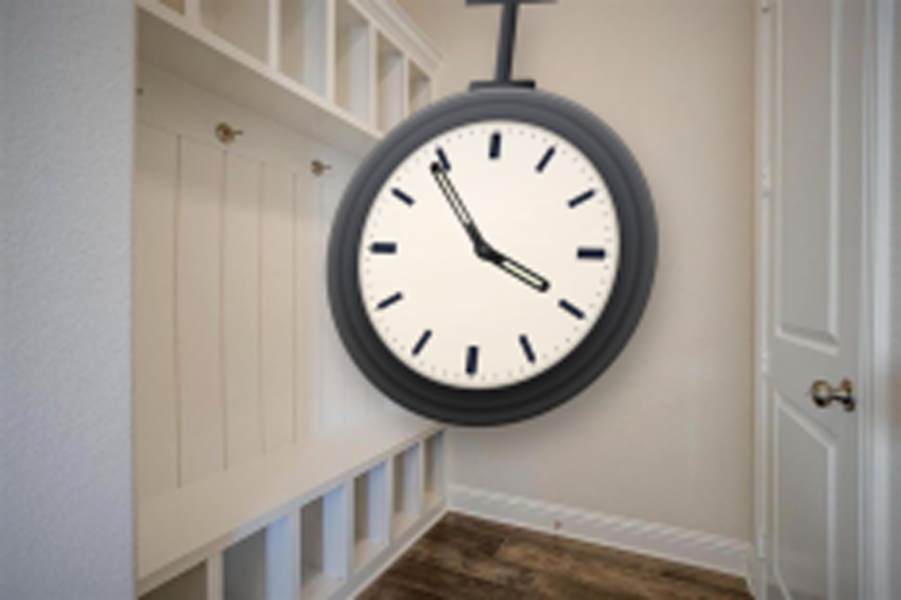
3:54
